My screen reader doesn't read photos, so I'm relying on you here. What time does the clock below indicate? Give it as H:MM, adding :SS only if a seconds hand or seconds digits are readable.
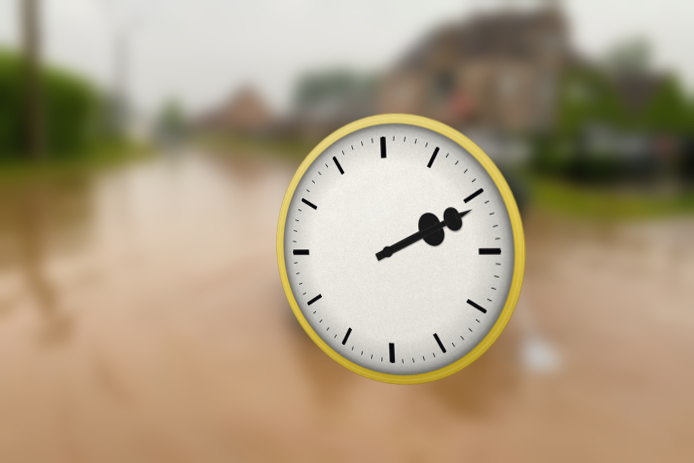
2:11
